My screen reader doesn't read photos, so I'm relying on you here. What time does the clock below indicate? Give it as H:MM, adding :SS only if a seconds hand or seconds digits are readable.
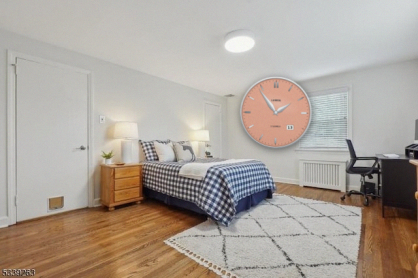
1:54
